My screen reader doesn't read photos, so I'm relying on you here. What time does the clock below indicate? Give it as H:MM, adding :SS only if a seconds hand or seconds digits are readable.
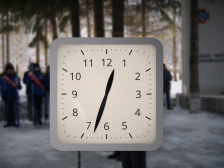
12:33
